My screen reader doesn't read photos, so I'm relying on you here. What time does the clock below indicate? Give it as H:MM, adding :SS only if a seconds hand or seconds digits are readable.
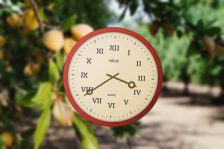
3:39
